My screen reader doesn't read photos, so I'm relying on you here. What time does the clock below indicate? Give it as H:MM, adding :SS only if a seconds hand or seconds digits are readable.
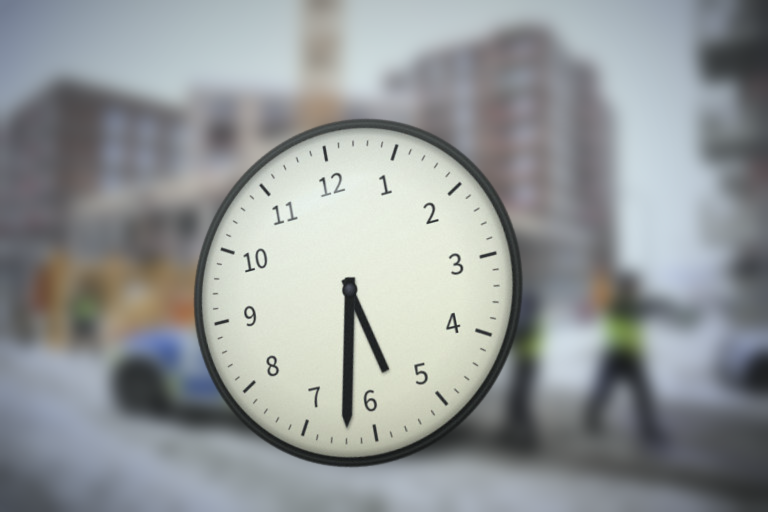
5:32
